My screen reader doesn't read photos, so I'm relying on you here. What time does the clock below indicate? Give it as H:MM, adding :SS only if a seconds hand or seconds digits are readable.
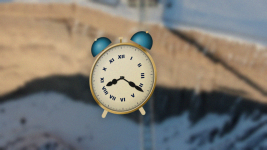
8:21
